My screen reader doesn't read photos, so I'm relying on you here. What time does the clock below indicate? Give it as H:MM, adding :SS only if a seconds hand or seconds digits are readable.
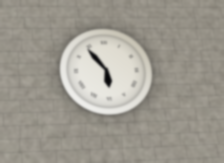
5:54
